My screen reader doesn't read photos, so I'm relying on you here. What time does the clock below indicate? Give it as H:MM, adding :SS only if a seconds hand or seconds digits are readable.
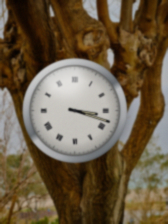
3:18
